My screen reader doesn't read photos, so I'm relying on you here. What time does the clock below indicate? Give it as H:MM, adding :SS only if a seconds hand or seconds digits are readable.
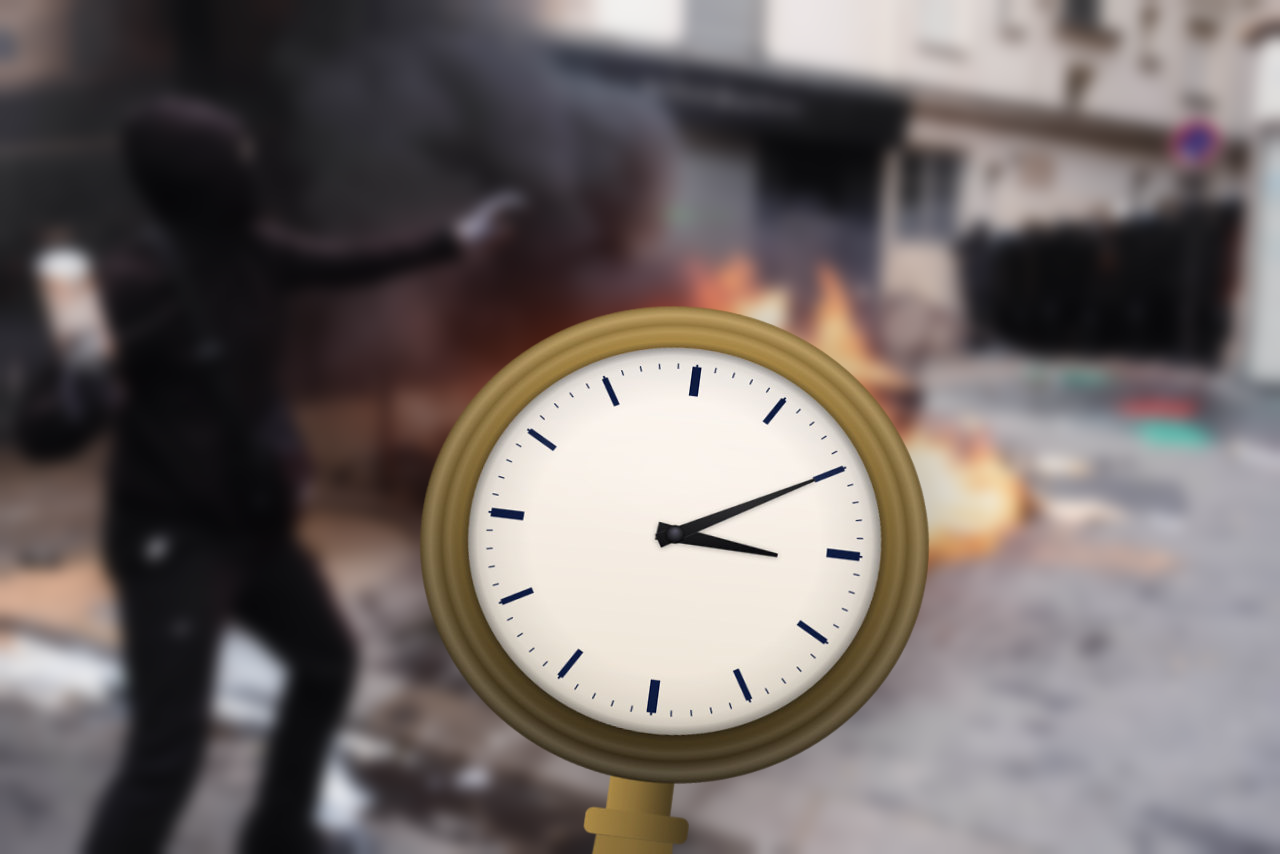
3:10
